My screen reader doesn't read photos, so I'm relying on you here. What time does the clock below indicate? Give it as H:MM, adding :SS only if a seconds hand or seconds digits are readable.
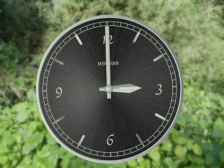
3:00
